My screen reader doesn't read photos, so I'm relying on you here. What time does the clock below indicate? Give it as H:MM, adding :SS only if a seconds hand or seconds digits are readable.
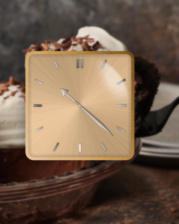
10:22
